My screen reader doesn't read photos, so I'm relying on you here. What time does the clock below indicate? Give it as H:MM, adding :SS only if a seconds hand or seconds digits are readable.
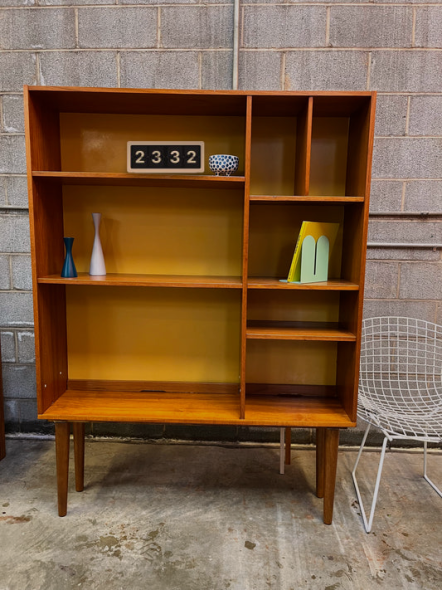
23:32
